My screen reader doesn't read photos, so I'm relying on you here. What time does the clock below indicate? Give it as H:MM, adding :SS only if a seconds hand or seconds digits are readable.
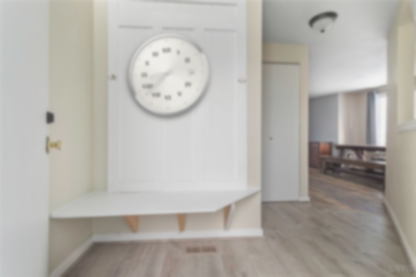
8:38
